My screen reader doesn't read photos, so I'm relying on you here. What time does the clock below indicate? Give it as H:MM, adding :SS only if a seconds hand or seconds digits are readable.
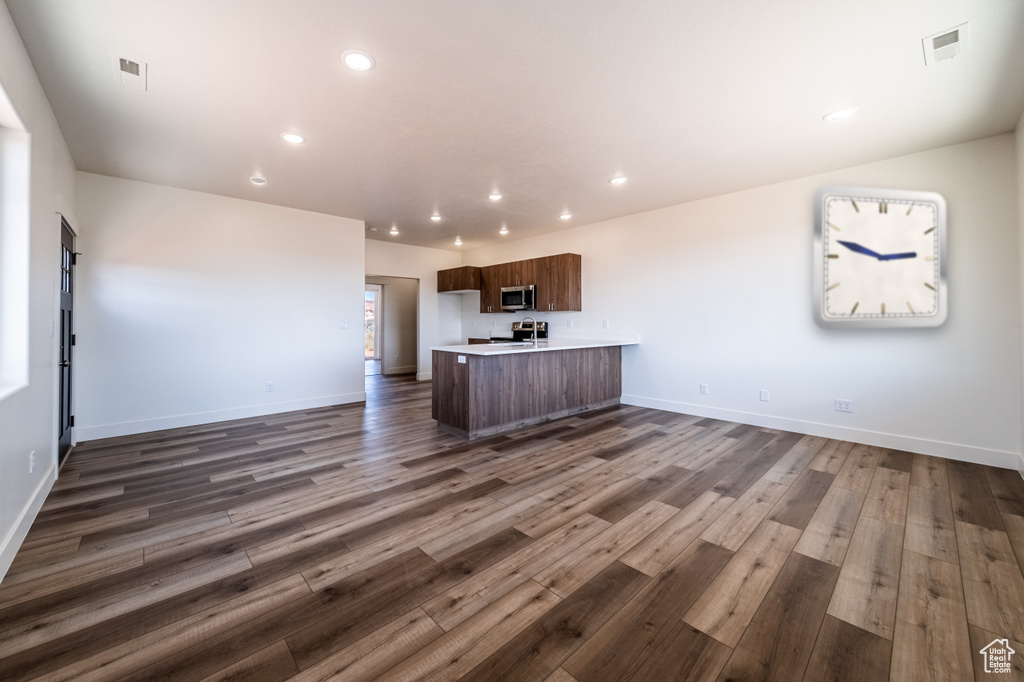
2:48
